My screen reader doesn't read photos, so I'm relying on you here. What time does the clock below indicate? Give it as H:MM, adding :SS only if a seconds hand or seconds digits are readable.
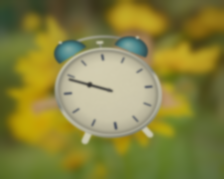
9:49
